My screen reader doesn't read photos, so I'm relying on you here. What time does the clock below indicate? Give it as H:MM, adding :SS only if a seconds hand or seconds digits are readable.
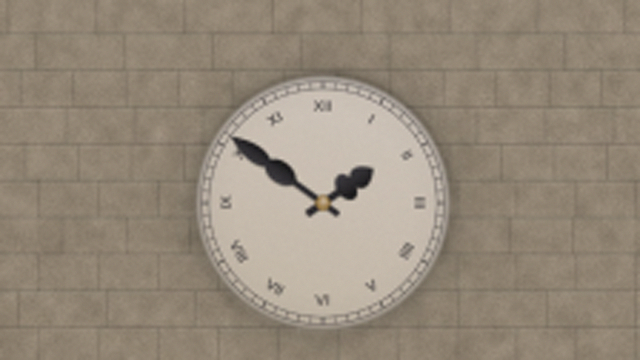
1:51
